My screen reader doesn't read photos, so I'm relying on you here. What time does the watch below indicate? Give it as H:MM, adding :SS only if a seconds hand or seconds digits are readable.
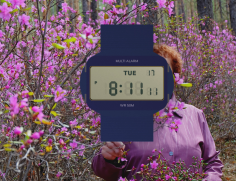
8:11:11
